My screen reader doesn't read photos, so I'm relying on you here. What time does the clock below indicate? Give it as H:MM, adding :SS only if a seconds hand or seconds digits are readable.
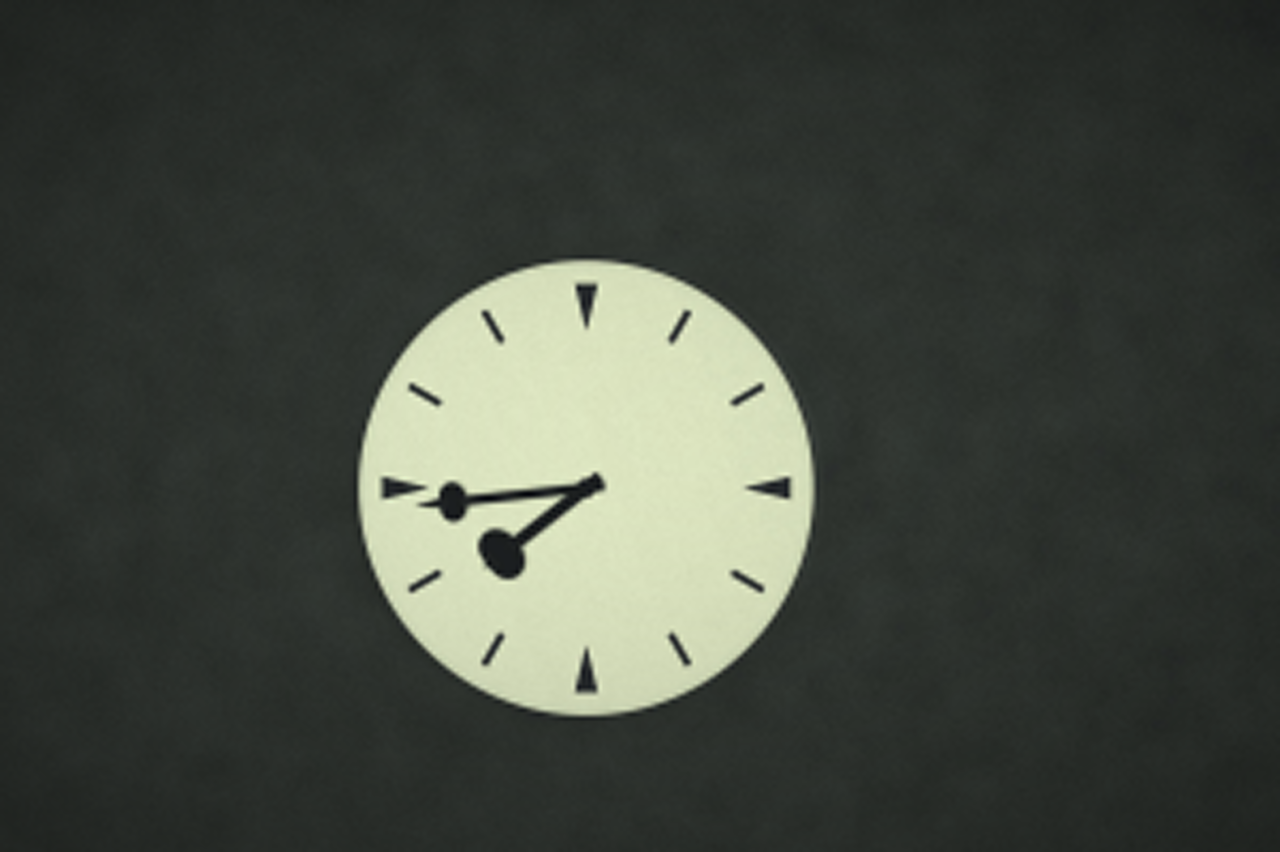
7:44
